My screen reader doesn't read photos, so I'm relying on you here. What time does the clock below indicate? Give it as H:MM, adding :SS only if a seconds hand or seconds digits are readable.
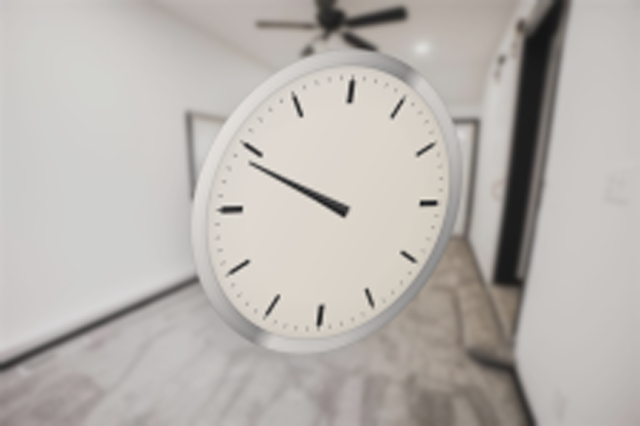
9:49
